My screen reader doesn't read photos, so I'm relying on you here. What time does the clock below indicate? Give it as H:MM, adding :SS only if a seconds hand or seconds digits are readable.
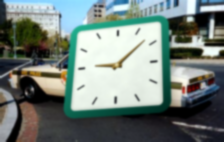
9:08
